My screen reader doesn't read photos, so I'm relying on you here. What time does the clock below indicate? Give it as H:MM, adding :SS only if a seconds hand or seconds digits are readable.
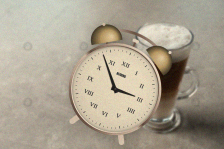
2:53
